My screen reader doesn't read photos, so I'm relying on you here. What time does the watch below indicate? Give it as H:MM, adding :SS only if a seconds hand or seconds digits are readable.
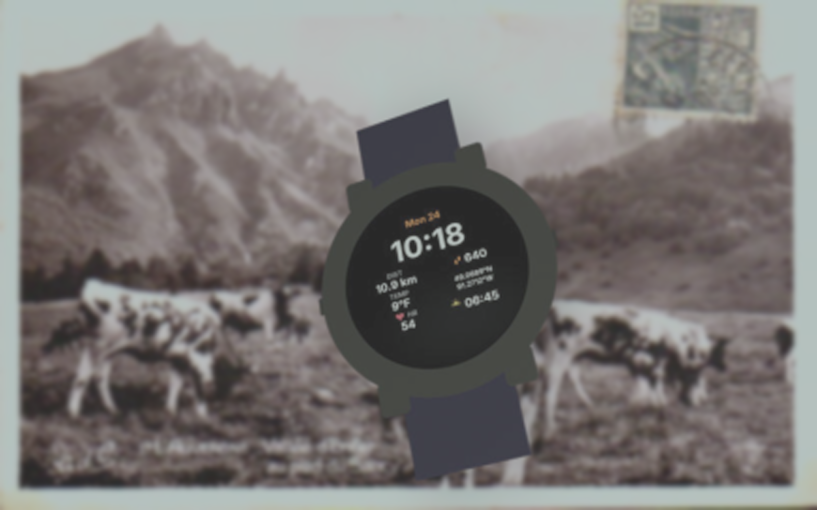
10:18
